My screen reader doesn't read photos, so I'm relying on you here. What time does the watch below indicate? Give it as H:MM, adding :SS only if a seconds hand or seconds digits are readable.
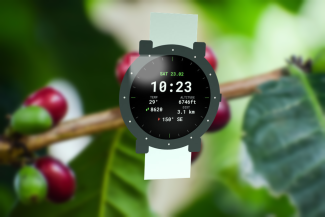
10:23
